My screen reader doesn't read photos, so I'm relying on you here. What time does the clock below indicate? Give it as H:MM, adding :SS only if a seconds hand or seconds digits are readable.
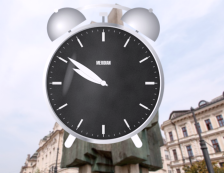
9:51
